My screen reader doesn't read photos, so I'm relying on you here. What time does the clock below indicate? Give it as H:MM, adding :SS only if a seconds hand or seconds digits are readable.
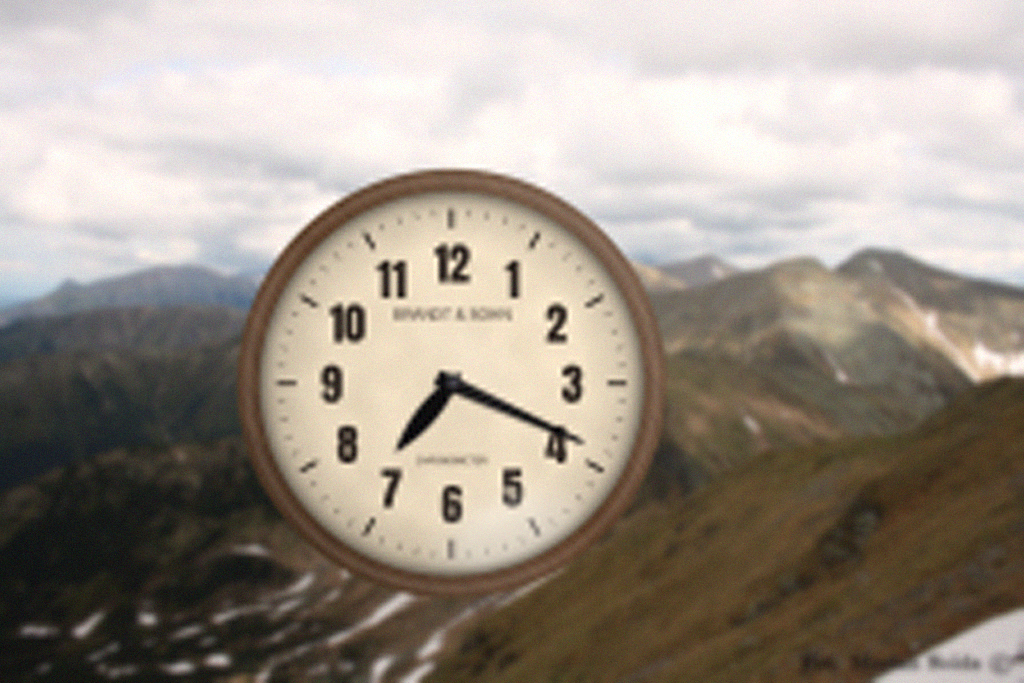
7:19
